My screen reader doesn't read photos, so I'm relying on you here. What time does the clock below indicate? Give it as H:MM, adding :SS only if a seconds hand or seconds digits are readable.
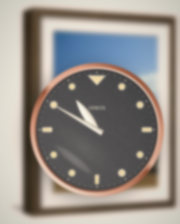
10:50
